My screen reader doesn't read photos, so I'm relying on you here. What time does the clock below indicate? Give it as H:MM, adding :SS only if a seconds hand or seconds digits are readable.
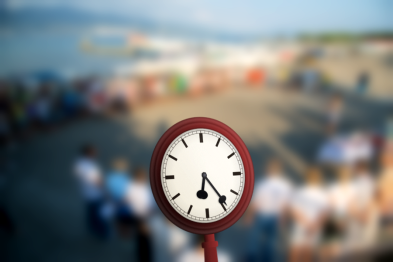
6:24
